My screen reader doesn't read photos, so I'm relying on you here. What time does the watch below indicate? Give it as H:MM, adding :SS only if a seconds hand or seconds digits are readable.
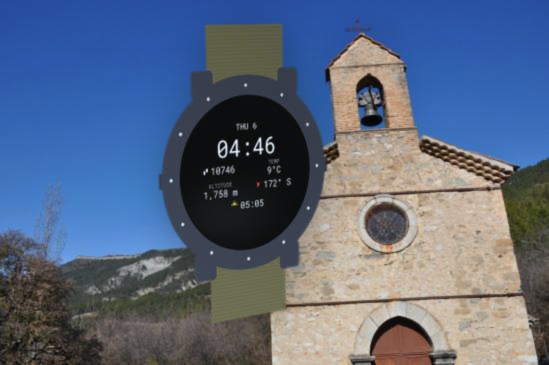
4:46
